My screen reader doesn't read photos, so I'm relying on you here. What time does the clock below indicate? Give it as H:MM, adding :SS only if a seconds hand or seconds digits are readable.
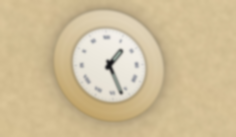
1:27
